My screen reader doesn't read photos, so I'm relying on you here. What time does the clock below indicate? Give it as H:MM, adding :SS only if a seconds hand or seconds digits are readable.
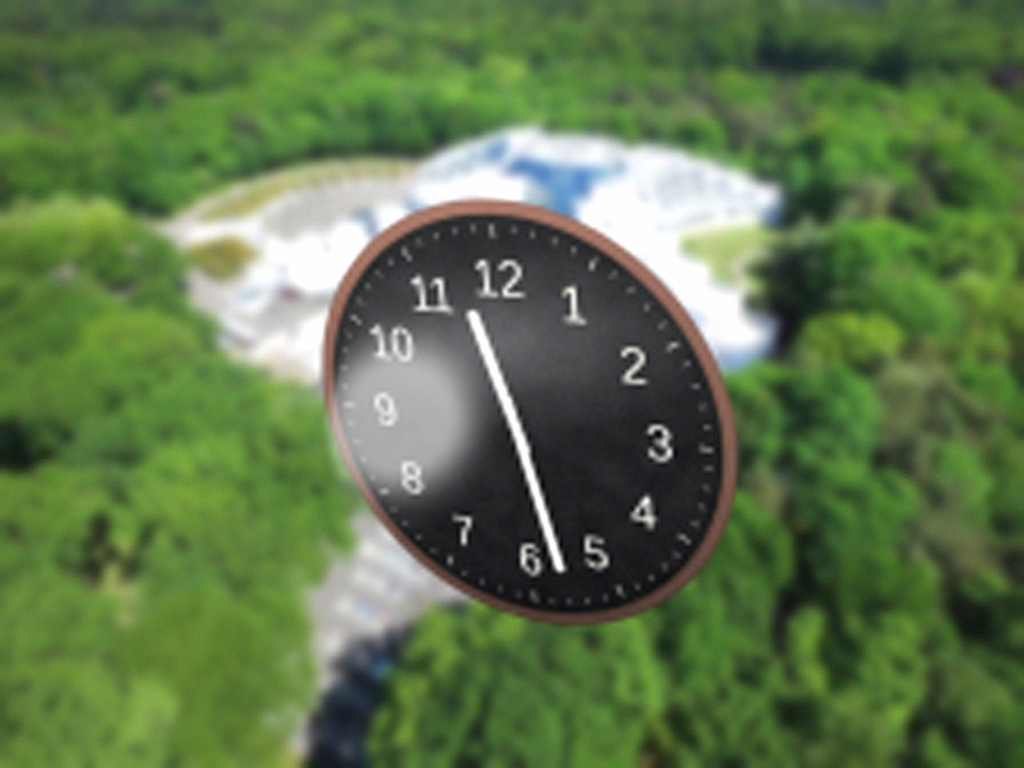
11:28
